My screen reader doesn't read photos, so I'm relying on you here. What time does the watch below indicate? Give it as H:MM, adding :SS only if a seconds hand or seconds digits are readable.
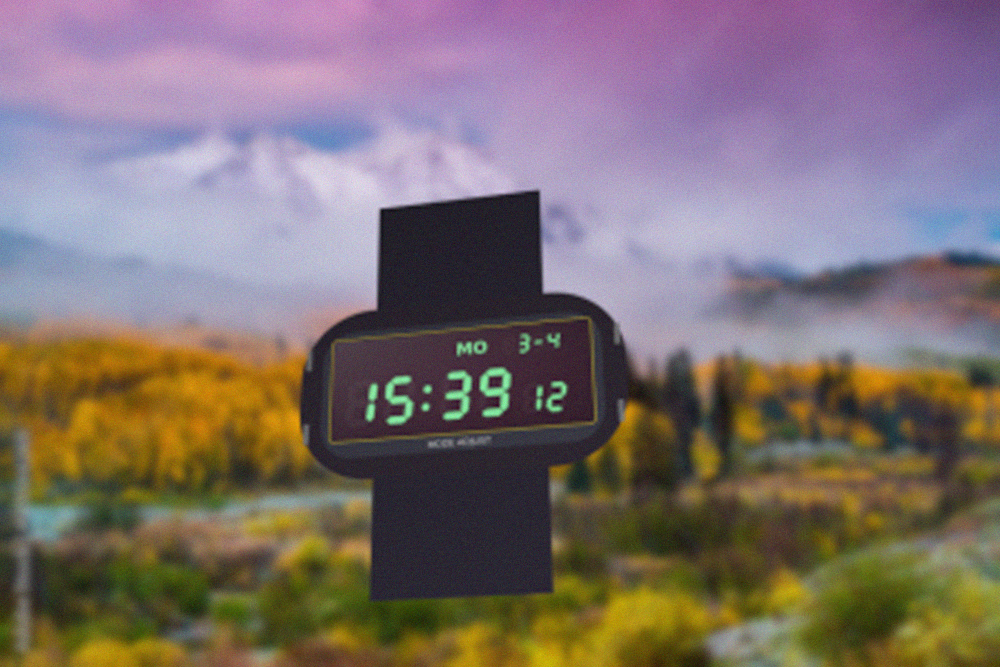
15:39:12
